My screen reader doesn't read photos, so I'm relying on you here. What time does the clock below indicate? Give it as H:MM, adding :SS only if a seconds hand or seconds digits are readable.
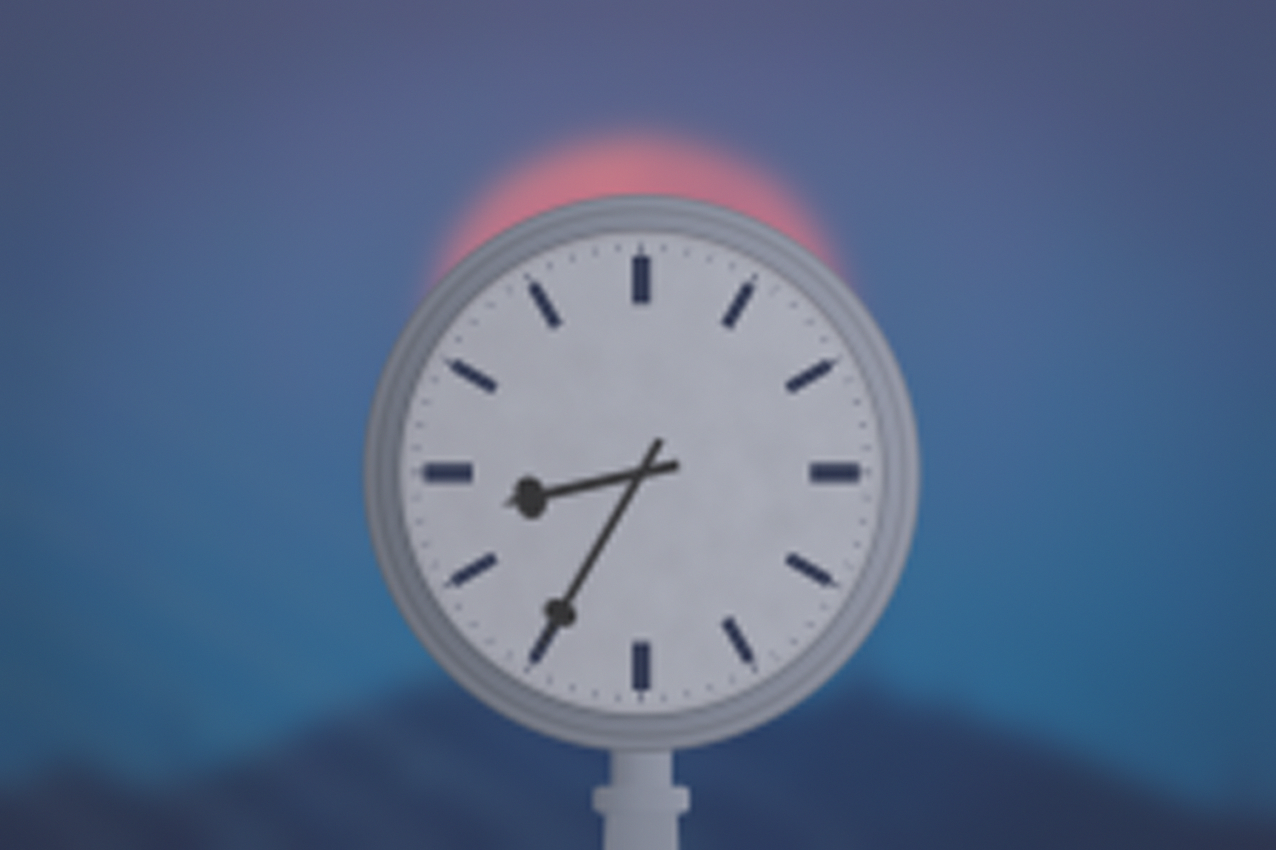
8:35
